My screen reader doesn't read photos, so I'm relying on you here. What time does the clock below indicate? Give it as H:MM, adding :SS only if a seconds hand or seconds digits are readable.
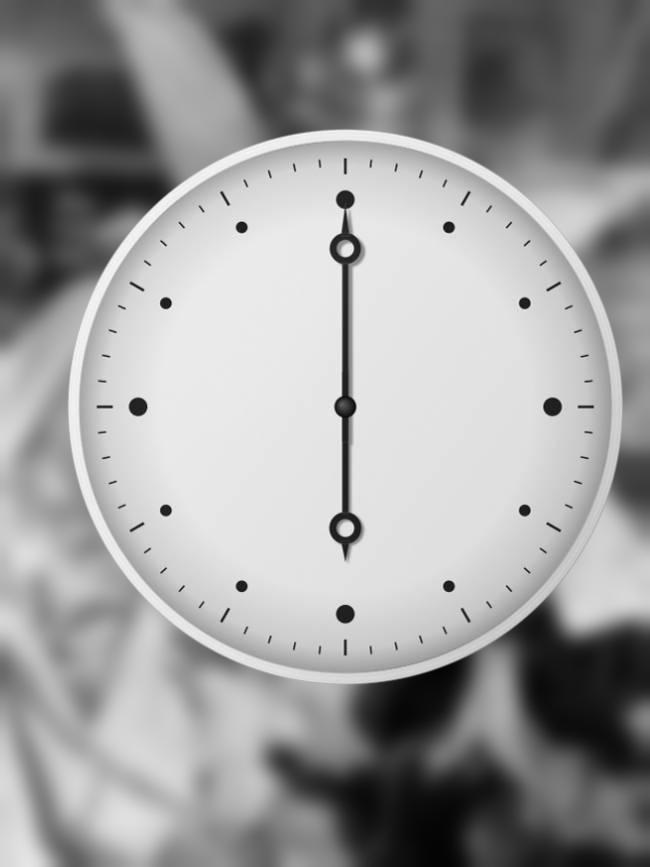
6:00
